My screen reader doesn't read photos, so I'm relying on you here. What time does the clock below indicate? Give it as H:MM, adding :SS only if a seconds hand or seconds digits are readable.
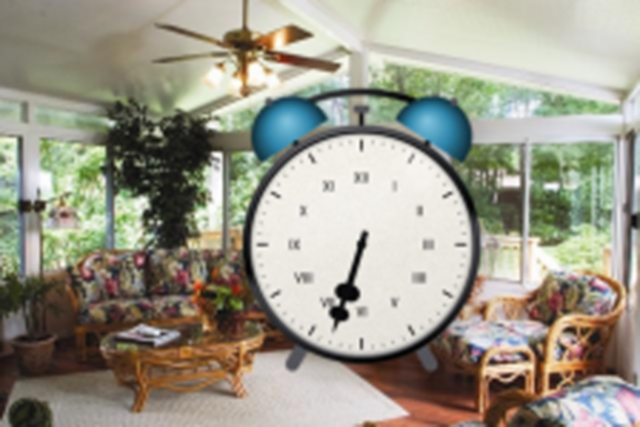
6:33
